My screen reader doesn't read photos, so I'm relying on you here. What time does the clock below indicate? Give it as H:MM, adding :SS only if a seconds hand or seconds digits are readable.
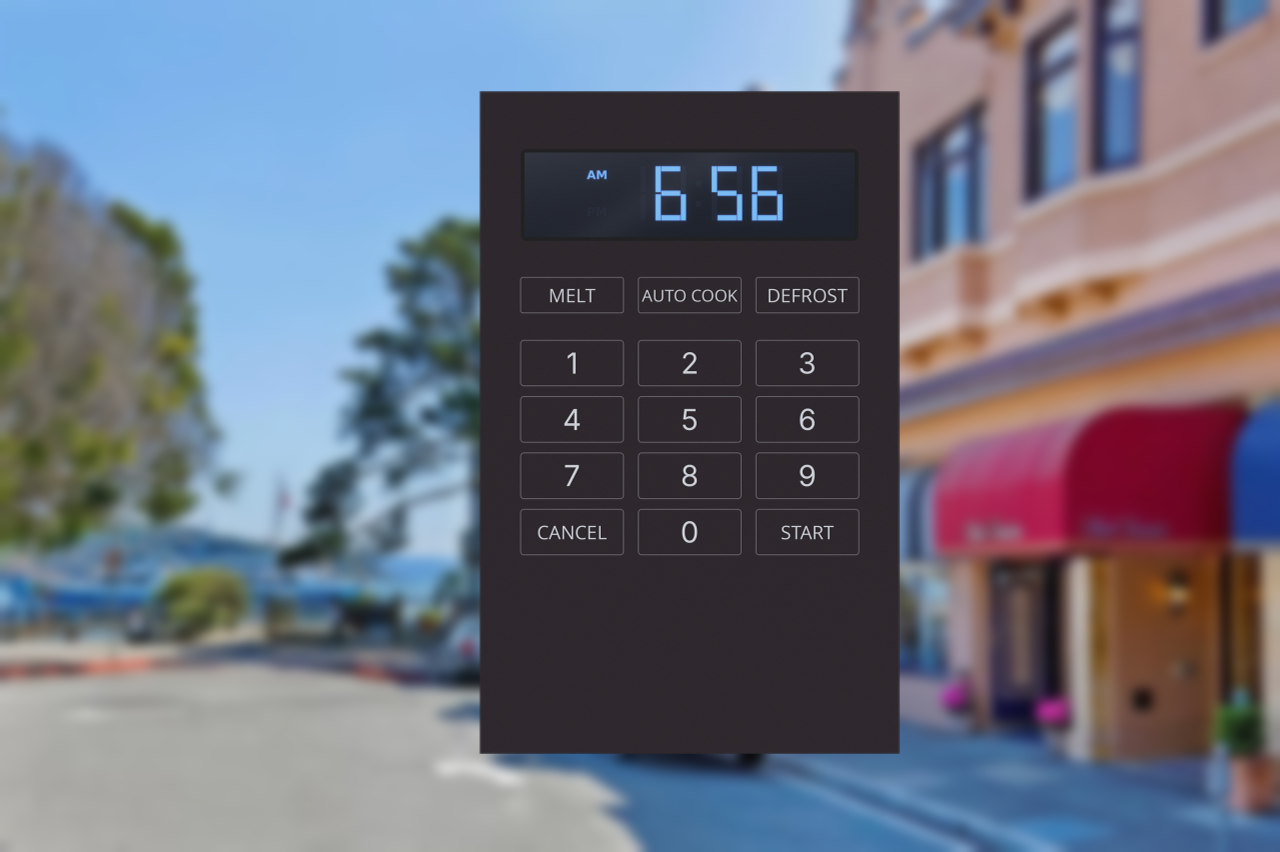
6:56
